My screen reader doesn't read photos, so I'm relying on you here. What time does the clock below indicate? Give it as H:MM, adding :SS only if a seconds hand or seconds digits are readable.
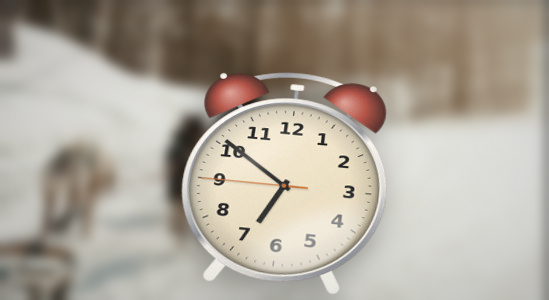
6:50:45
